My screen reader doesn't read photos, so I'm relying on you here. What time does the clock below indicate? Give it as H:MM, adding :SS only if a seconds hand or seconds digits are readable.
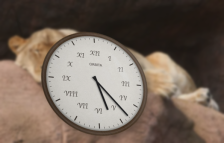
5:23
